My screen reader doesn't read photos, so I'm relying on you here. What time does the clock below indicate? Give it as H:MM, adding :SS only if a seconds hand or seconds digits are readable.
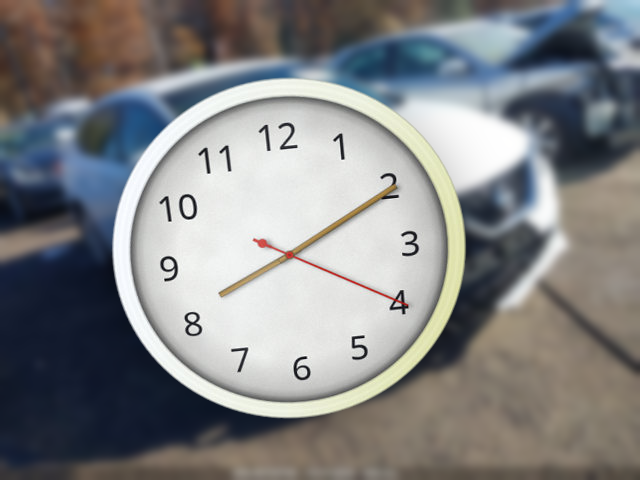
8:10:20
